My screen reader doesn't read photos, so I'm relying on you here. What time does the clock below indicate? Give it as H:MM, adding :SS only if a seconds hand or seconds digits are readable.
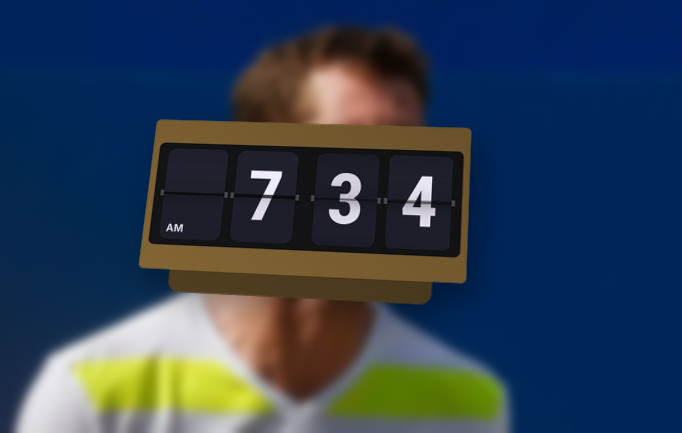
7:34
